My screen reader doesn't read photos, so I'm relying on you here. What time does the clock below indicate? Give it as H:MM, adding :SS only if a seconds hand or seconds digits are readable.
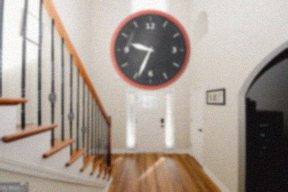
9:34
